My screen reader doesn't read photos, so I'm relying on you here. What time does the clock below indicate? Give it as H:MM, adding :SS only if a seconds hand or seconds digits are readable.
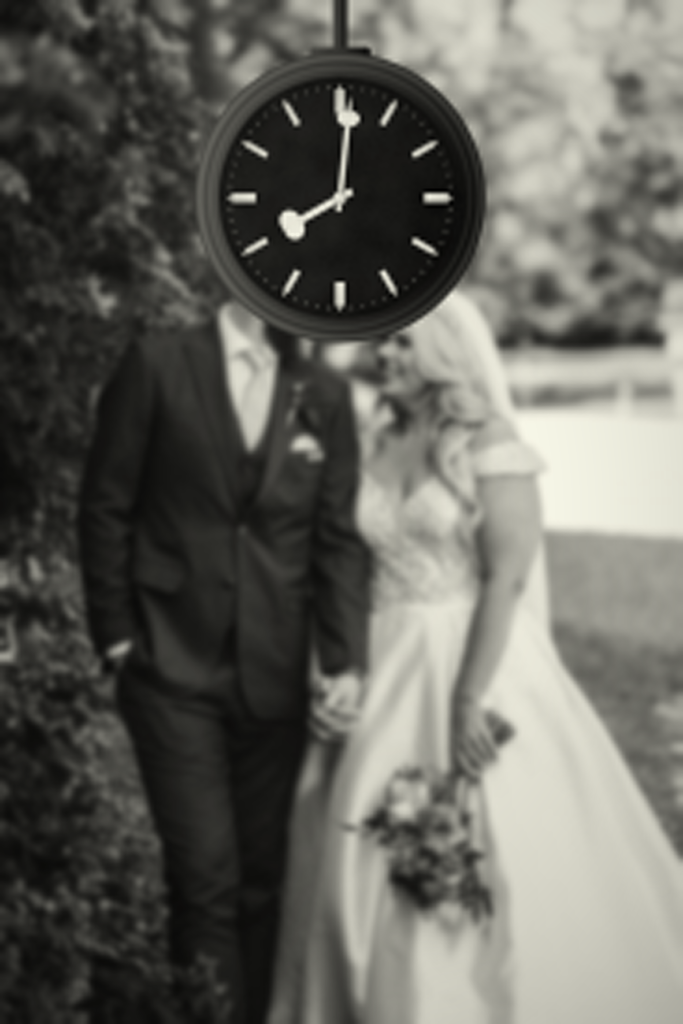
8:01
